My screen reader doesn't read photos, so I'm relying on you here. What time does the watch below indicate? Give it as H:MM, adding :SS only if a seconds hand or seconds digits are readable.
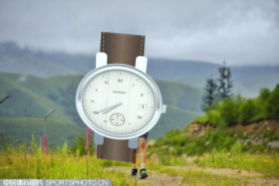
7:40
